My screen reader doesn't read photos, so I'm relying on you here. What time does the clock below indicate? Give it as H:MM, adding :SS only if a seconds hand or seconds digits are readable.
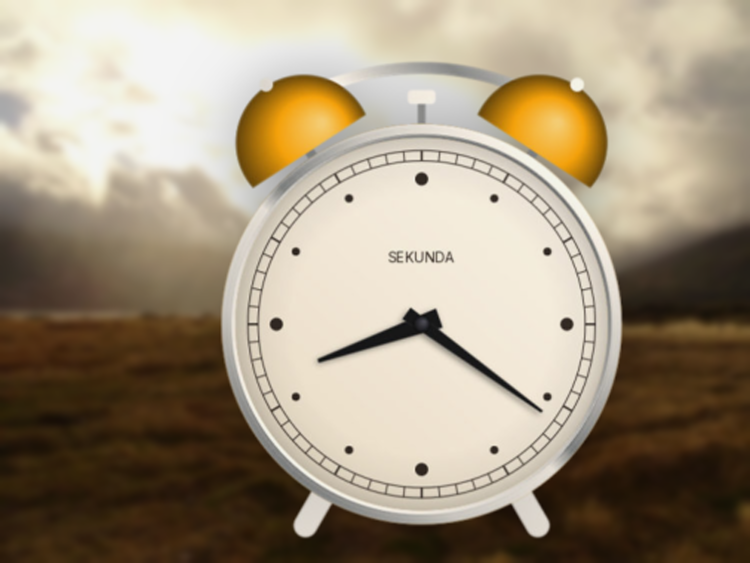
8:21
